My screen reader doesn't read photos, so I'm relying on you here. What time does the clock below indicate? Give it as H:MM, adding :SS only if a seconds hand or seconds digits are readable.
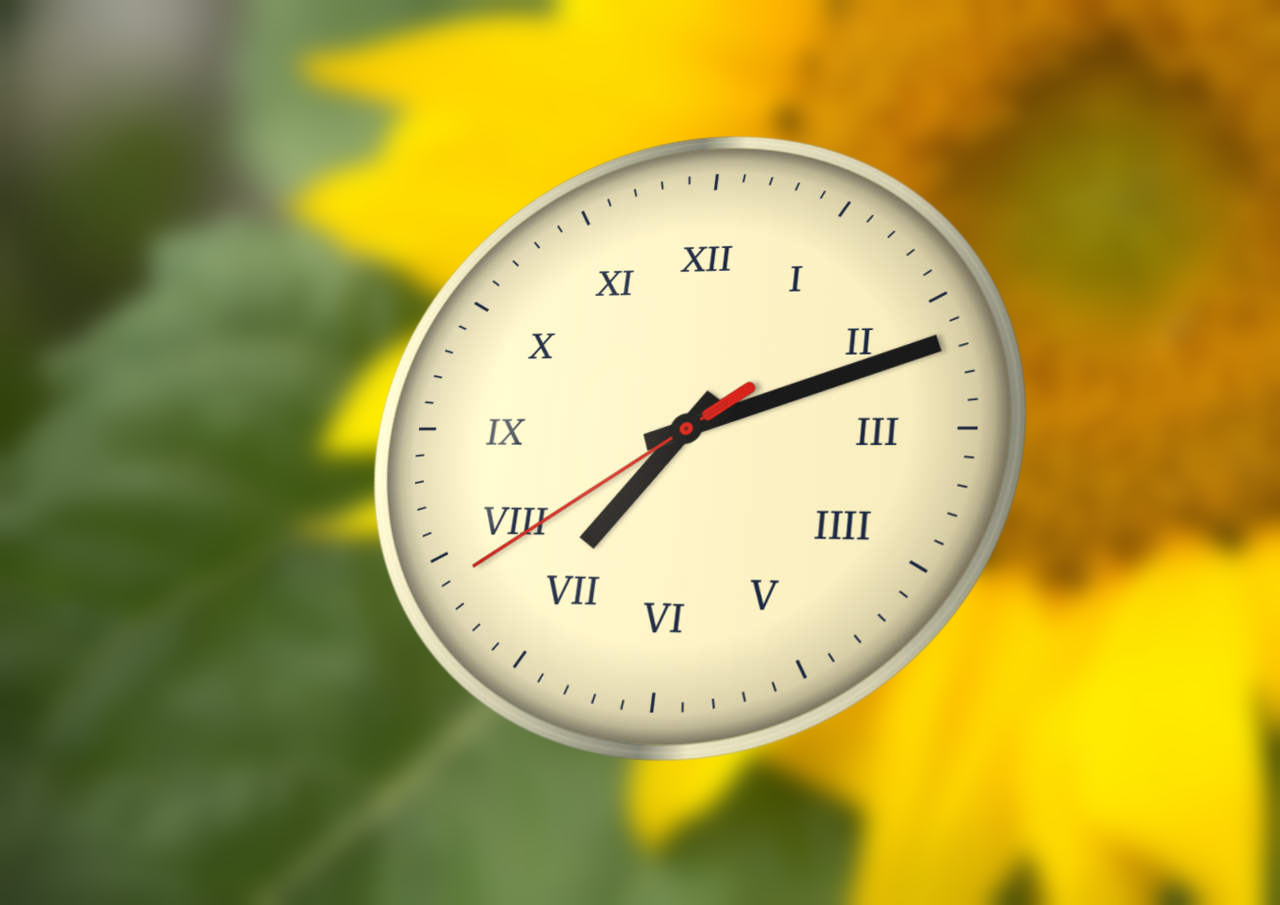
7:11:39
